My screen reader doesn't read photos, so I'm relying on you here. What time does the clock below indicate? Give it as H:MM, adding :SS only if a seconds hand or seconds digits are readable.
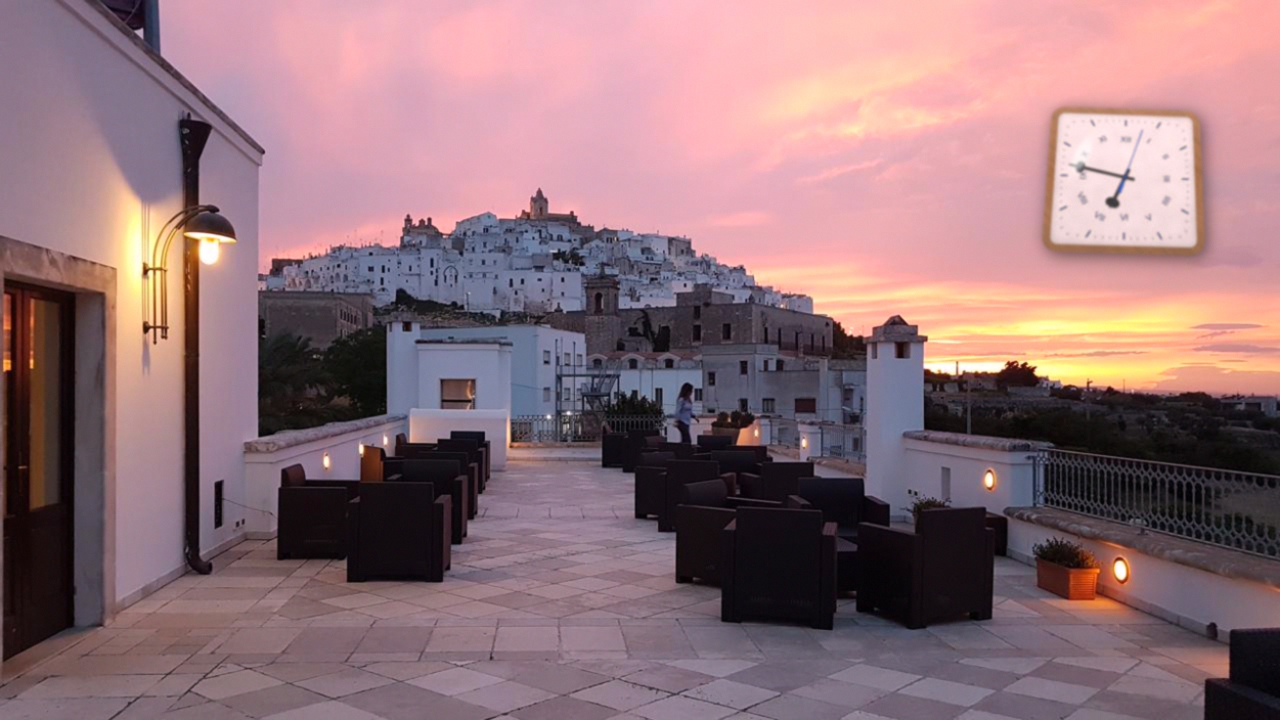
6:47:03
